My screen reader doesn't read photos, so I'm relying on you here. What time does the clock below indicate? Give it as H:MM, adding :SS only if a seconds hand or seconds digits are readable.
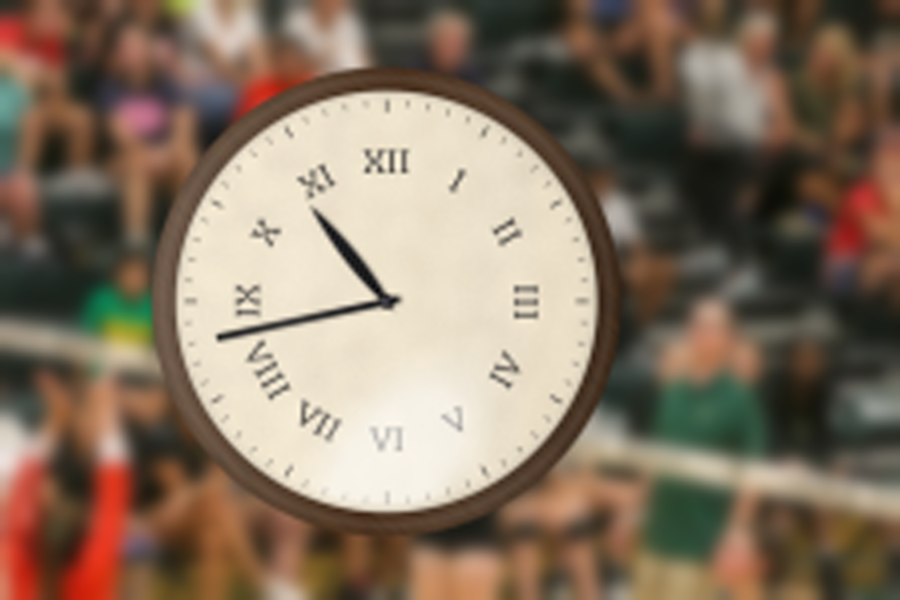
10:43
